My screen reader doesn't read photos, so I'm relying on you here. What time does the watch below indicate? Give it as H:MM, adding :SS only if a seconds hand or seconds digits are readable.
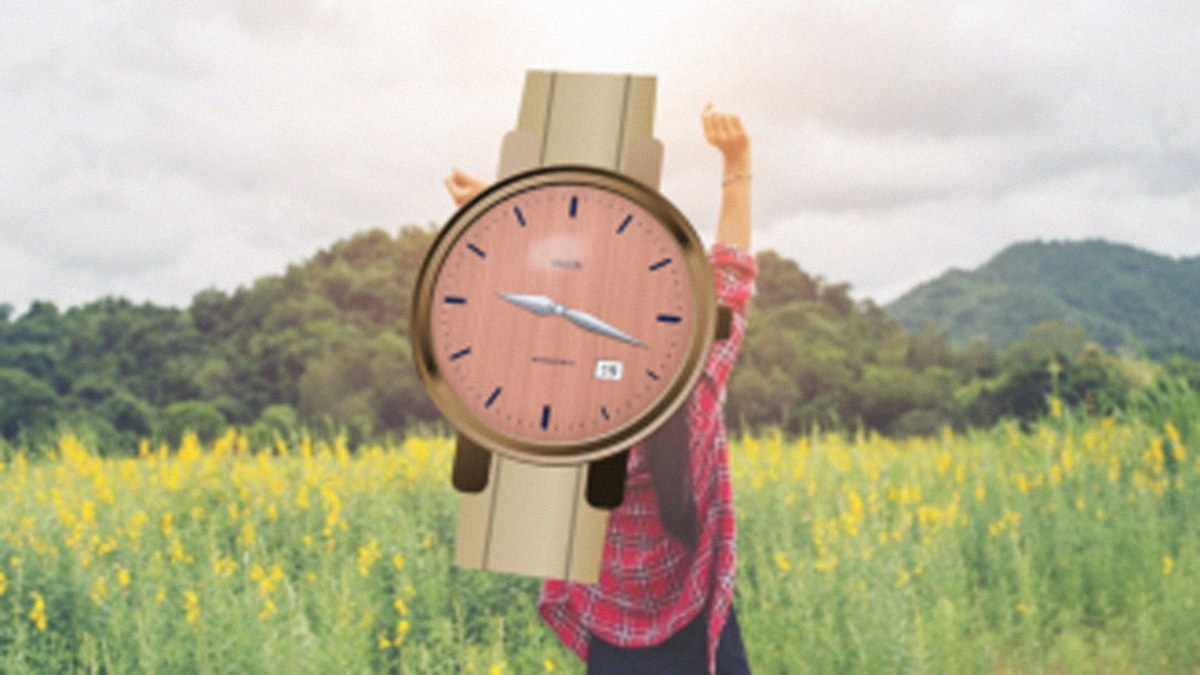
9:18
